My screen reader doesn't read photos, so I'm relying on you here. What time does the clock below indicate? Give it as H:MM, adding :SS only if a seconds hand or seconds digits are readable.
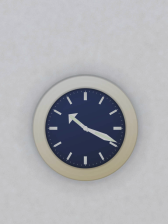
10:19
